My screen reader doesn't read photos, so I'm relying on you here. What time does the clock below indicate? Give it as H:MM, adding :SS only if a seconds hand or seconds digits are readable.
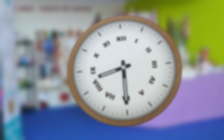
8:30
